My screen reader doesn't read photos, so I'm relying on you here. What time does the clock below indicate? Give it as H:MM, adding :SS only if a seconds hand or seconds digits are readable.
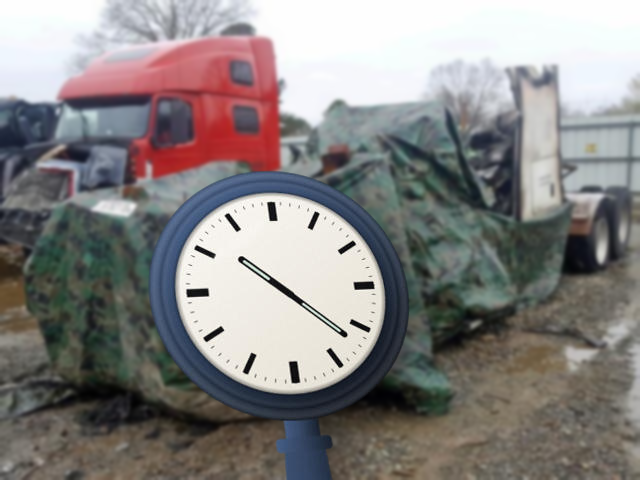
10:22
